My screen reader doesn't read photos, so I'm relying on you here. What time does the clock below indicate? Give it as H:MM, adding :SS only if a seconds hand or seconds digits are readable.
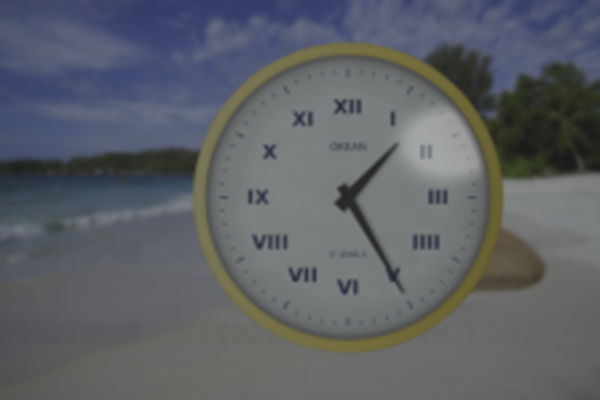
1:25
